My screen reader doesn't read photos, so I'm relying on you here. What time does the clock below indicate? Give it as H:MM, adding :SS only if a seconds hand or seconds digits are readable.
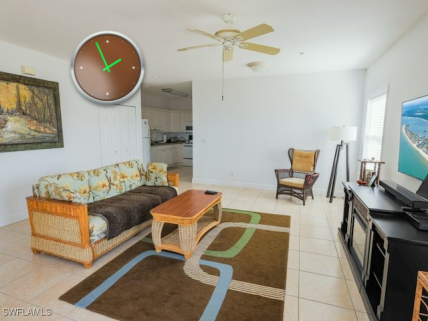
1:56
